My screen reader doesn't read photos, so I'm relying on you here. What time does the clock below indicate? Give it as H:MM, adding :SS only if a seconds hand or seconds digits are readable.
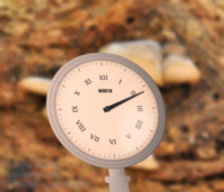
2:11
